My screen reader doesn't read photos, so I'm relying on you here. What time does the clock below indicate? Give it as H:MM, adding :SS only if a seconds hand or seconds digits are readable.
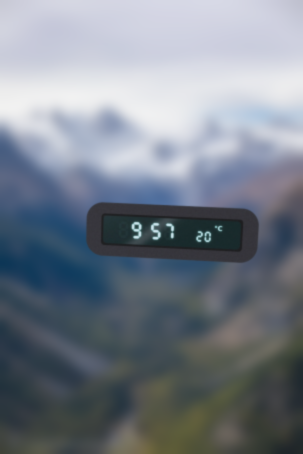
9:57
